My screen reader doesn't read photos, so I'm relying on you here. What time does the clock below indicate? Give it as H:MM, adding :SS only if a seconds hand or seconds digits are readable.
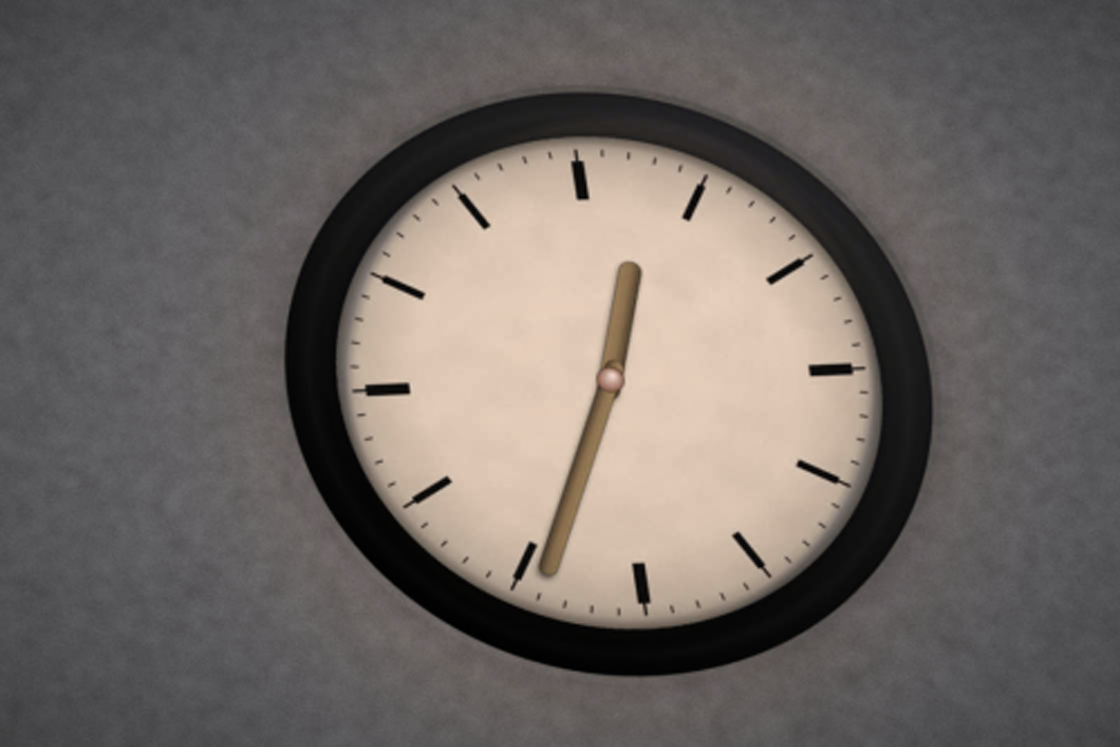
12:34
